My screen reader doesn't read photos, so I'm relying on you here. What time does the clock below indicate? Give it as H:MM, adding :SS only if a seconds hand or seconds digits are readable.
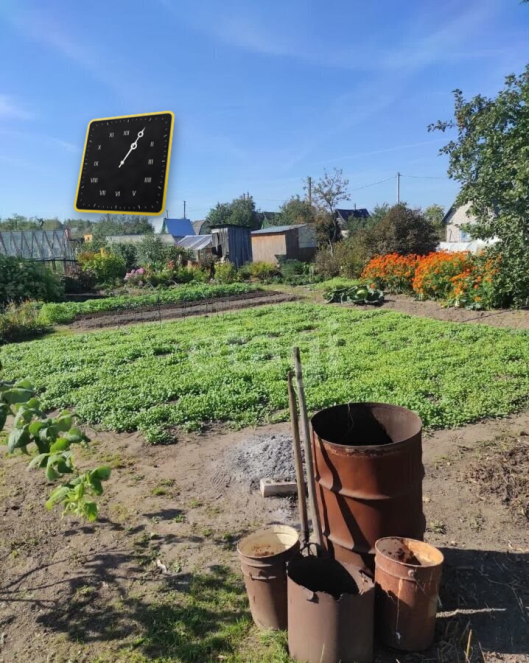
1:05
